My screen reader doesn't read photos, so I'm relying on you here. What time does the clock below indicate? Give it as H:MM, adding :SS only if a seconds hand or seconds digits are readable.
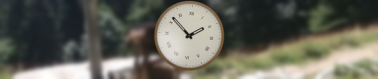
1:52
